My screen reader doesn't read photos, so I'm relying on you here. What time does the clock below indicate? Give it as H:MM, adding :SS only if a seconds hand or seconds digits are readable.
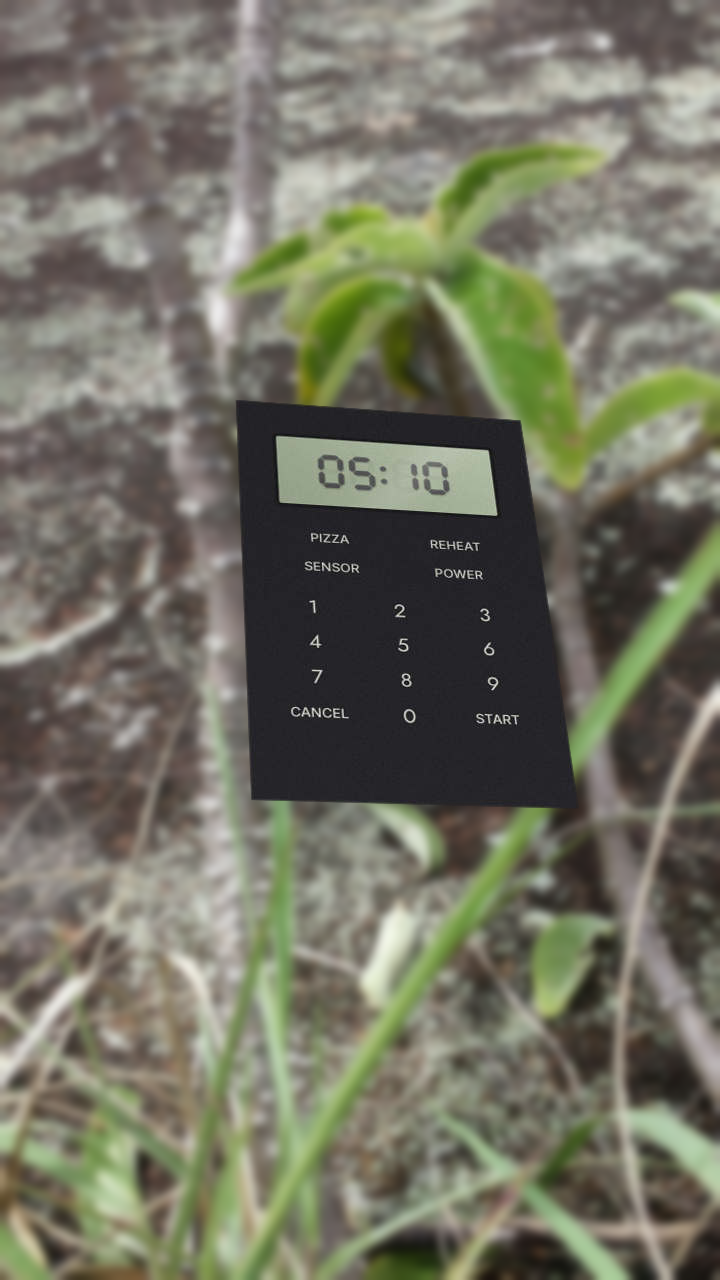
5:10
